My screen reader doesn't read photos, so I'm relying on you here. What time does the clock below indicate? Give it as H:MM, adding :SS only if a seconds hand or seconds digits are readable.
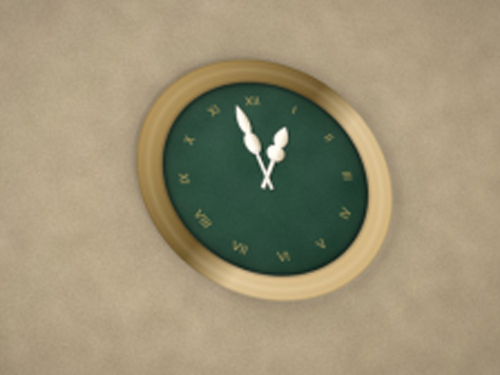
12:58
